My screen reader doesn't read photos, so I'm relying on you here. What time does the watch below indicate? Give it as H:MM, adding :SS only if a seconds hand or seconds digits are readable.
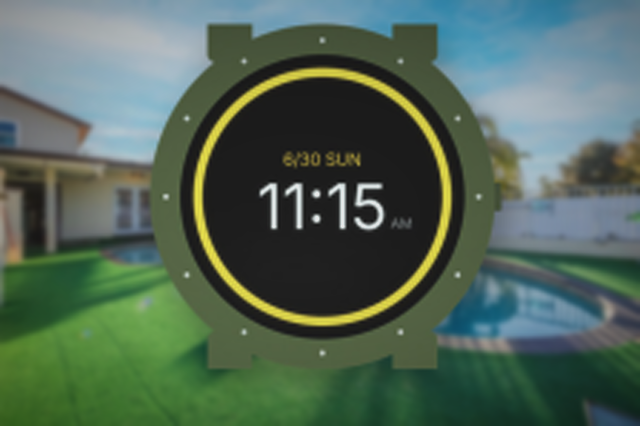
11:15
